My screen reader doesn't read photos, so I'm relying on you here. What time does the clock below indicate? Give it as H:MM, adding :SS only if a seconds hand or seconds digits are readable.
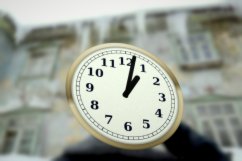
1:02
